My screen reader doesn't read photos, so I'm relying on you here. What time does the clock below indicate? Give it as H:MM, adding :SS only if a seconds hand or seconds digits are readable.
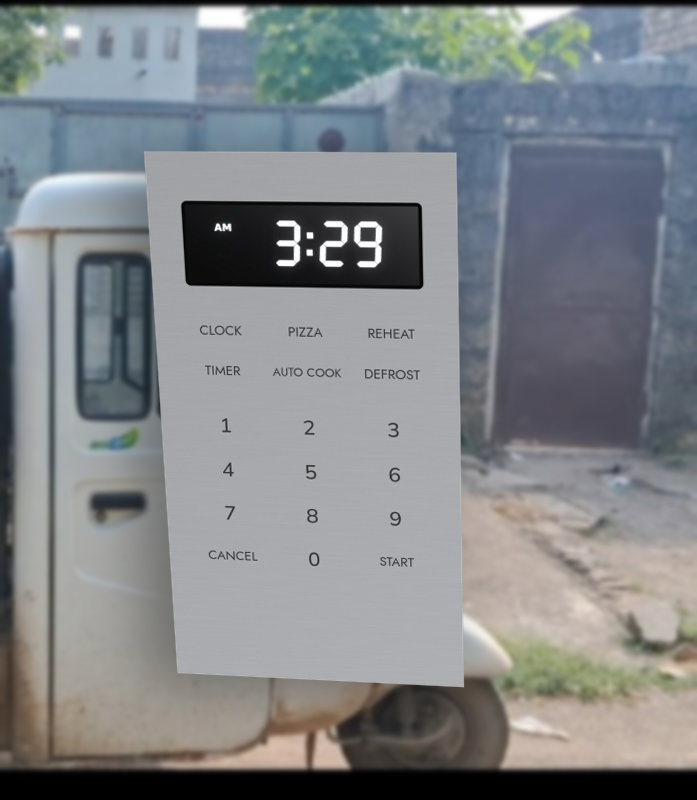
3:29
